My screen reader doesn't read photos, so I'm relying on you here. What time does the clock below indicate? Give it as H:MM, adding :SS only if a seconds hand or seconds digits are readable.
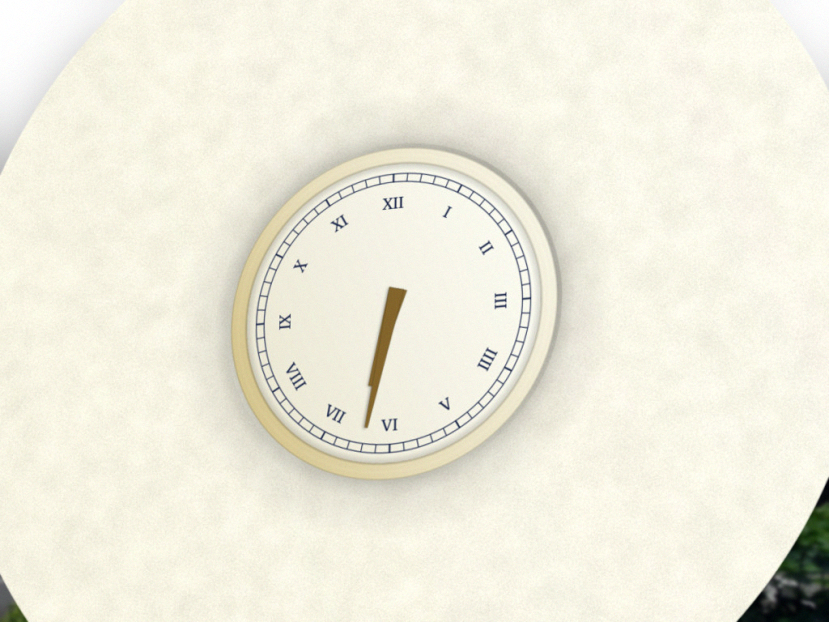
6:32
